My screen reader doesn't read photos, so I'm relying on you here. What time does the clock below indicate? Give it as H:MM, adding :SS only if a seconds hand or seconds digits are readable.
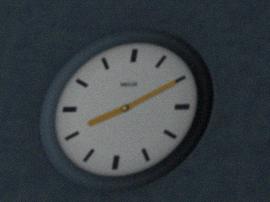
8:10
